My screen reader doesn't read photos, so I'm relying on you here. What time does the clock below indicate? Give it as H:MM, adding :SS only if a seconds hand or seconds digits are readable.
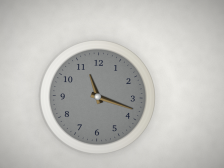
11:18
